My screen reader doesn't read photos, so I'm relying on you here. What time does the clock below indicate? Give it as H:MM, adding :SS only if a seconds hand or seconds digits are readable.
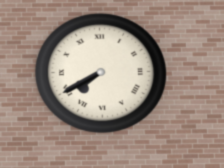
7:40
